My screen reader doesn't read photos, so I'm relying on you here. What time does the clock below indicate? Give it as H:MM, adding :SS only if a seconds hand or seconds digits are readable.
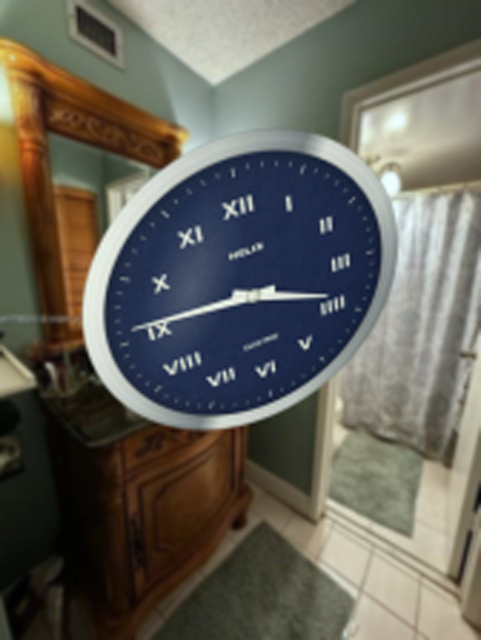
3:46
